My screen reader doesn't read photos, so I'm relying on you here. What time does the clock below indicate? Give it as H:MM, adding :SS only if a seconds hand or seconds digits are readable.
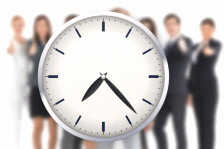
7:23
